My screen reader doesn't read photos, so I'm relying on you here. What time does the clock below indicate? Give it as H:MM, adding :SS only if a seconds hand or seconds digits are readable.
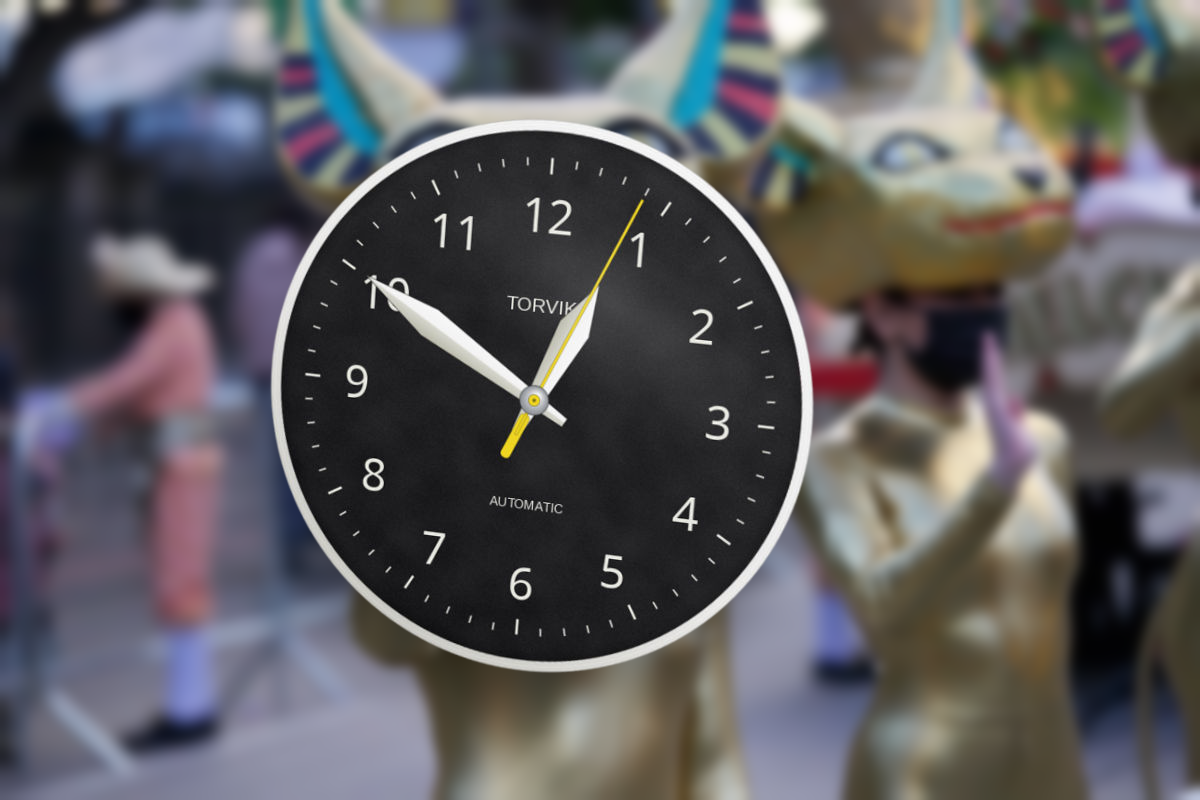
12:50:04
